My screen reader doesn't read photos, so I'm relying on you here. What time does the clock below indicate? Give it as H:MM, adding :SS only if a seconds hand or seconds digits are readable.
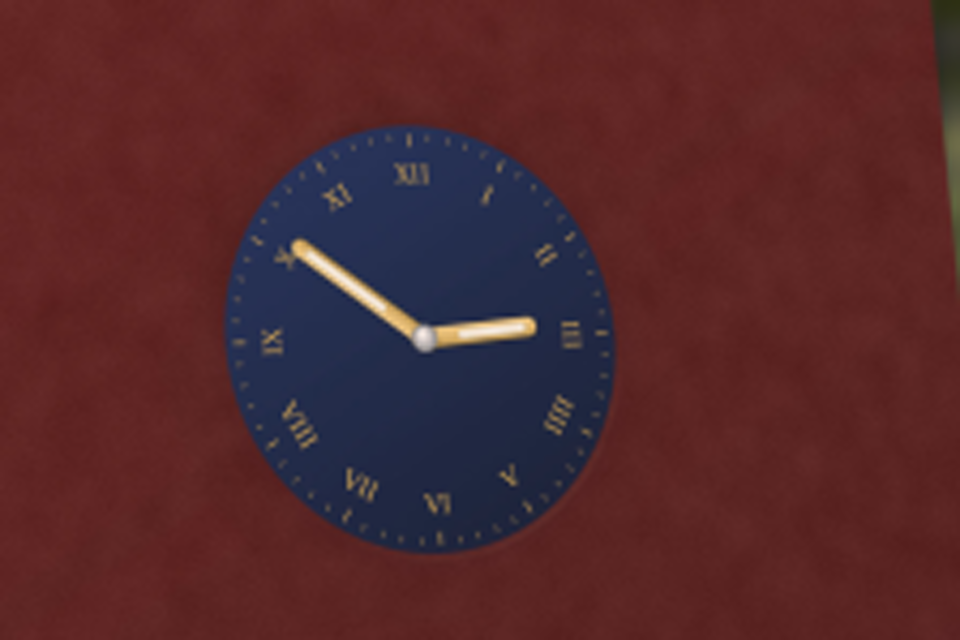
2:51
